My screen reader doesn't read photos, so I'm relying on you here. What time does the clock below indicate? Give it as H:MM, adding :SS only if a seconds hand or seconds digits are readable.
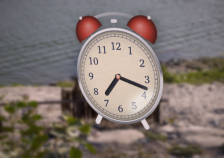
7:18
